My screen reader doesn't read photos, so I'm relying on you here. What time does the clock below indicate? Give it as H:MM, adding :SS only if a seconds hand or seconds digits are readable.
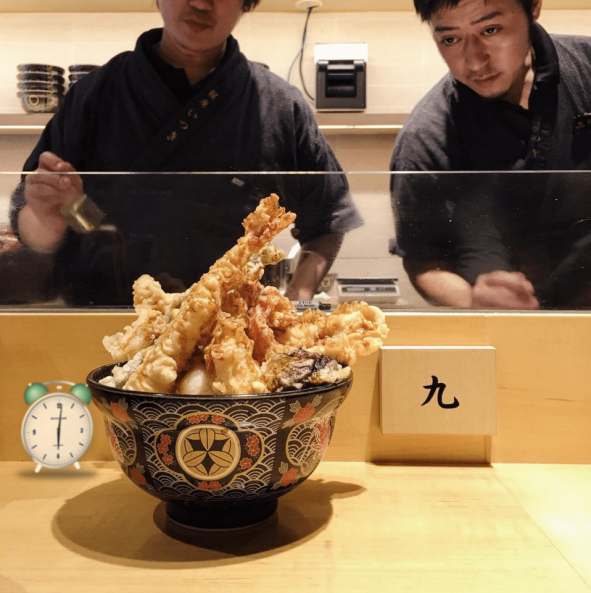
6:01
